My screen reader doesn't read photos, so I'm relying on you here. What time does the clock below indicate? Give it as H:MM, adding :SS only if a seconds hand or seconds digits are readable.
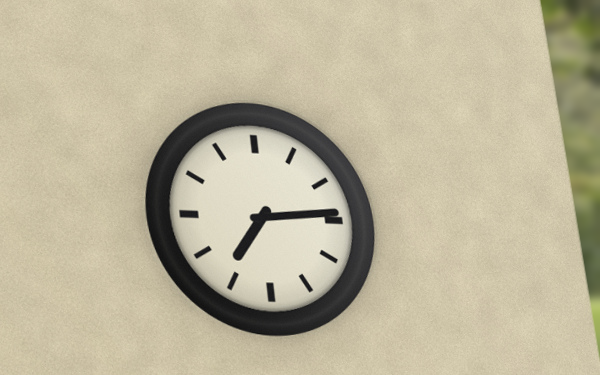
7:14
